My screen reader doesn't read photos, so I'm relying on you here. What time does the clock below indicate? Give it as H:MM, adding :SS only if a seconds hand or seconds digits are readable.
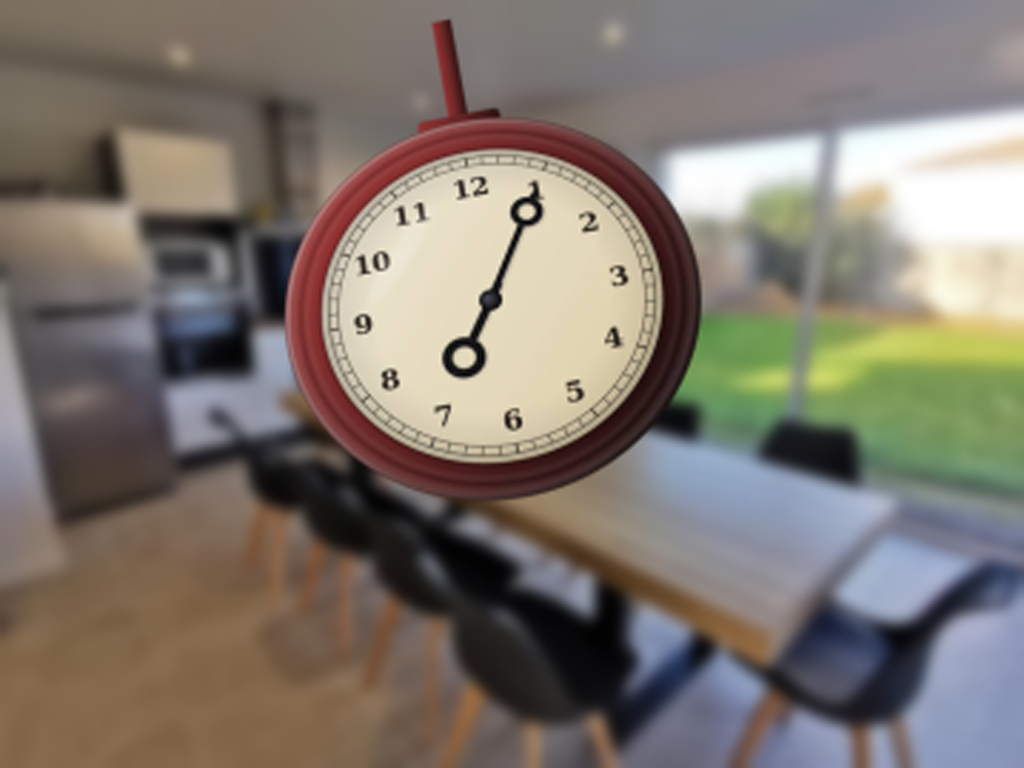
7:05
